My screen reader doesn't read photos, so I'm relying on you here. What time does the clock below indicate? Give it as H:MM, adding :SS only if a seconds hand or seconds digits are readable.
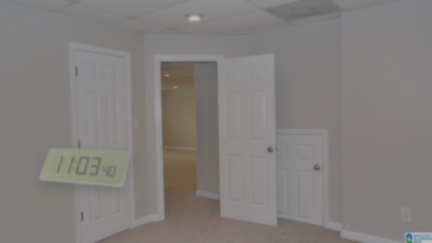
11:03
